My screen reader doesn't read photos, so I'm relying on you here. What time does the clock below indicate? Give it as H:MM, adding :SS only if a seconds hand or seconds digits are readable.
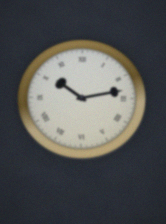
10:13
